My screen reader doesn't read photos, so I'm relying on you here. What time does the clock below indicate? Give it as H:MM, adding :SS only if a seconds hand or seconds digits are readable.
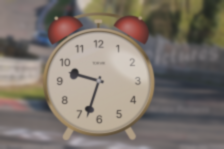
9:33
